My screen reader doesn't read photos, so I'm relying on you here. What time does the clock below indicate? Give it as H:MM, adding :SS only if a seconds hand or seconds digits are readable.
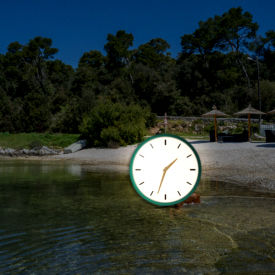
1:33
